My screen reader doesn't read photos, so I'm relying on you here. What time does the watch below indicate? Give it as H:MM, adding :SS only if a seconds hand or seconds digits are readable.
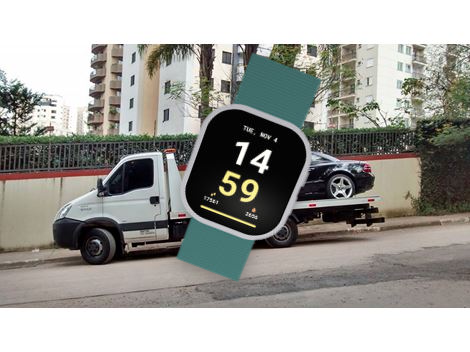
14:59
